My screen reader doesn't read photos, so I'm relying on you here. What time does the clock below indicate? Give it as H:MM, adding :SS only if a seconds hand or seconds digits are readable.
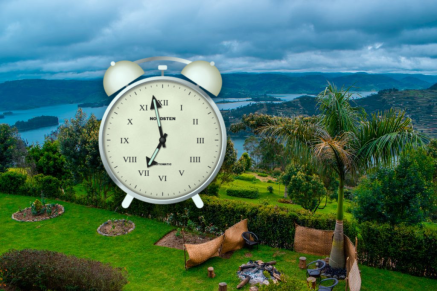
6:58
